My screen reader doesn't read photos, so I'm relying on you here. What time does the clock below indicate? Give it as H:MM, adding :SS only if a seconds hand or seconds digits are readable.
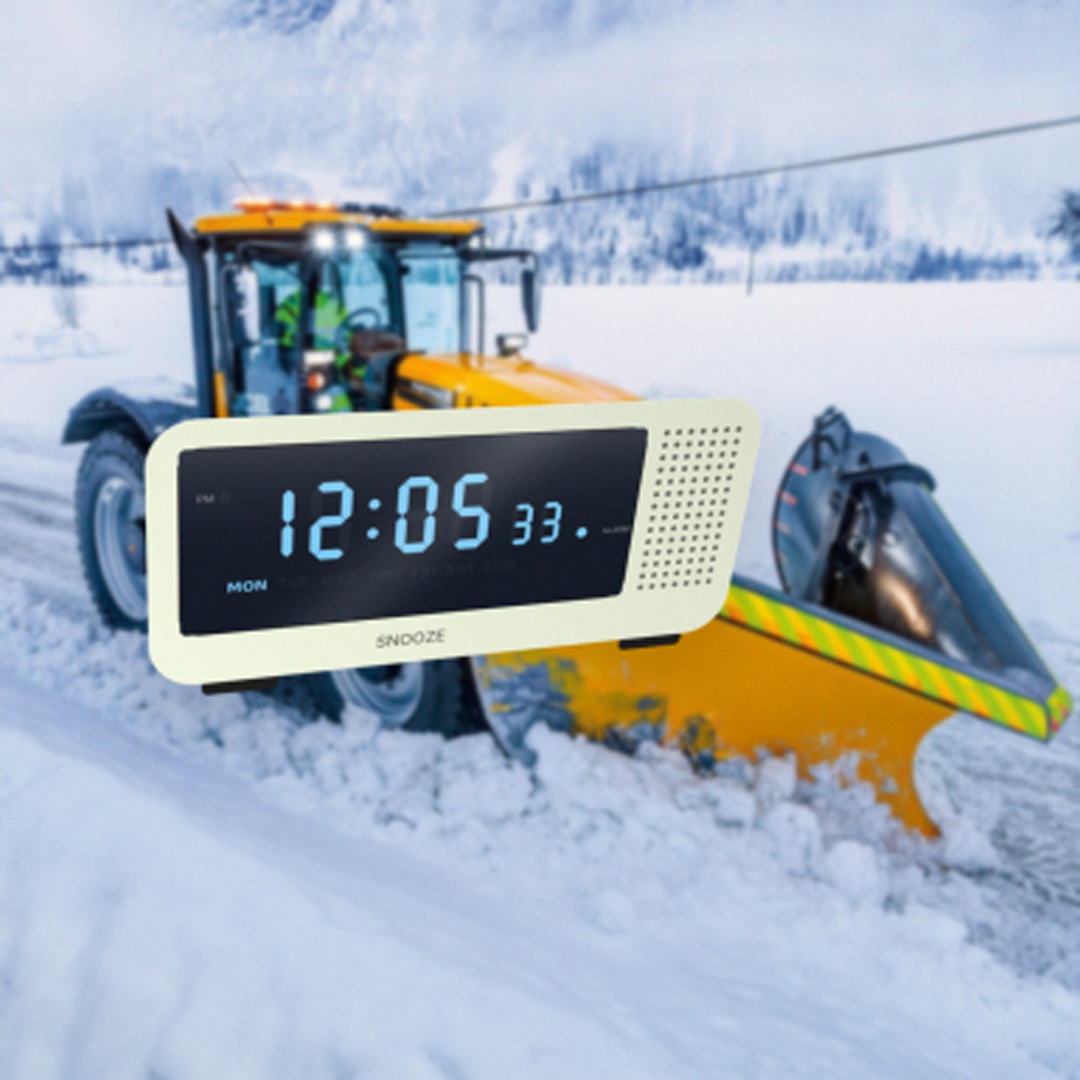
12:05:33
